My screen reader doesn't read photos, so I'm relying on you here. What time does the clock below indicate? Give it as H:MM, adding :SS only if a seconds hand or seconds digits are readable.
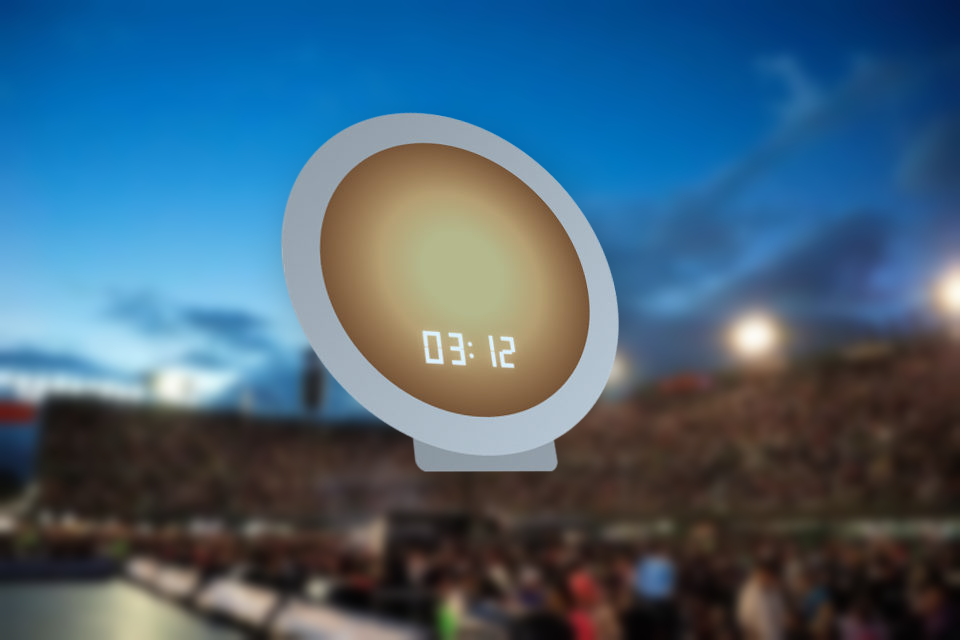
3:12
